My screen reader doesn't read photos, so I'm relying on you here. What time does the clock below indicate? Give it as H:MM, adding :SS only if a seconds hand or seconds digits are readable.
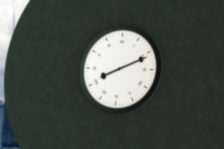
8:11
